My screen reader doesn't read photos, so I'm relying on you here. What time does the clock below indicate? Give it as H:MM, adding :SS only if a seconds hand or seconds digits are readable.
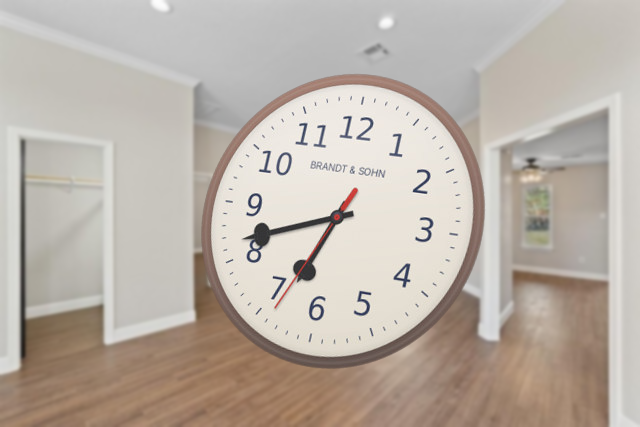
6:41:34
